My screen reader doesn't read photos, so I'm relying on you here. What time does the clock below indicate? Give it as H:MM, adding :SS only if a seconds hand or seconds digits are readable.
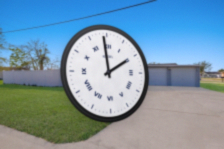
1:59
